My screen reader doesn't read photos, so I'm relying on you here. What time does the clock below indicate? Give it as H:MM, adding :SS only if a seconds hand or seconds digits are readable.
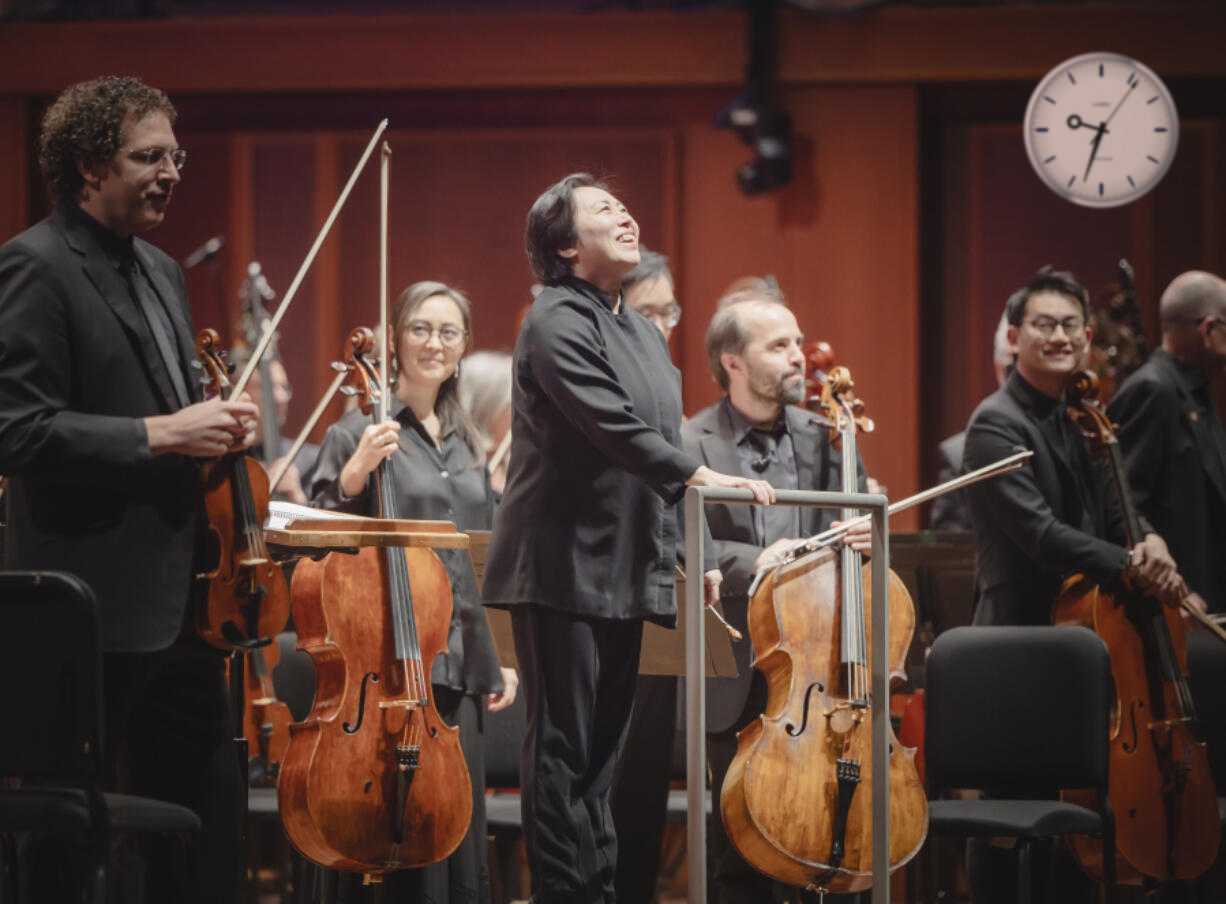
9:33:06
